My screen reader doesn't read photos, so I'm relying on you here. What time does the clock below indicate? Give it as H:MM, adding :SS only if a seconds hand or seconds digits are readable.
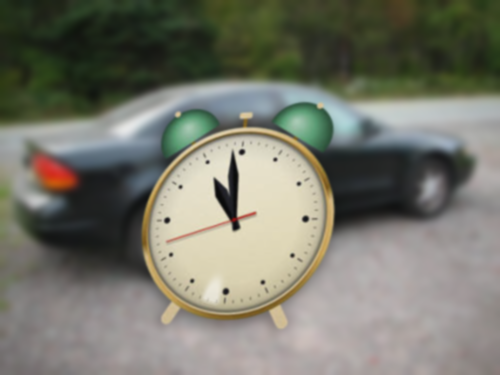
10:58:42
